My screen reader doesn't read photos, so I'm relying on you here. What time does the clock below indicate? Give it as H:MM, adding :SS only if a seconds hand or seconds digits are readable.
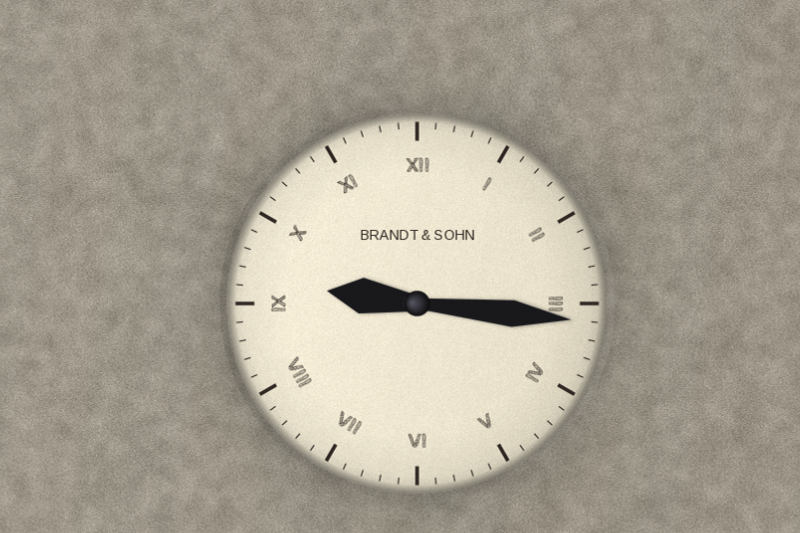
9:16
